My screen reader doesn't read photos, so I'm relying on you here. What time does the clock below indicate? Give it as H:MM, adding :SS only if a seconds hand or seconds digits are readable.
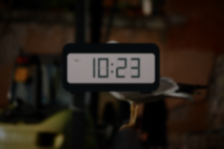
10:23
